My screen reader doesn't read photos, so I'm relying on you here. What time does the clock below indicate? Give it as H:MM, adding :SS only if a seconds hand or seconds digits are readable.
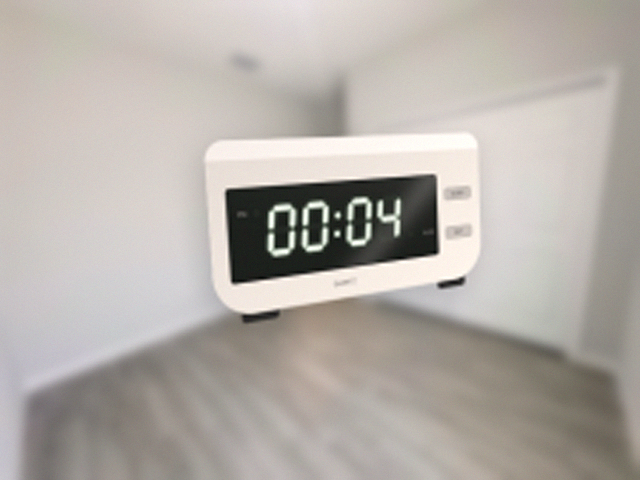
0:04
